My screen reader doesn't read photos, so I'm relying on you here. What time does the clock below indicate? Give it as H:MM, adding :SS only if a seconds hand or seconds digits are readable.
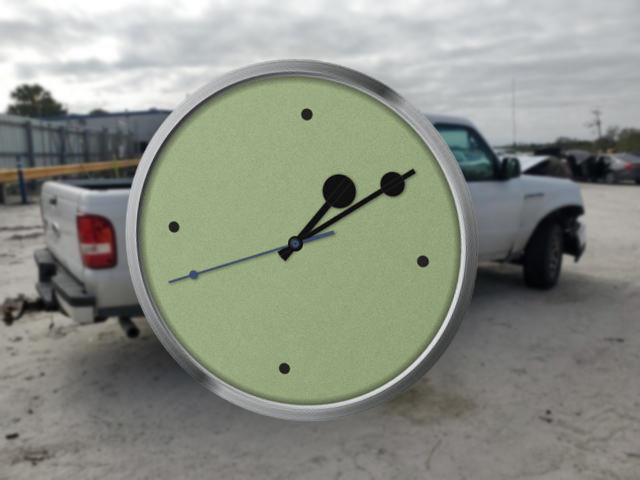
1:08:41
